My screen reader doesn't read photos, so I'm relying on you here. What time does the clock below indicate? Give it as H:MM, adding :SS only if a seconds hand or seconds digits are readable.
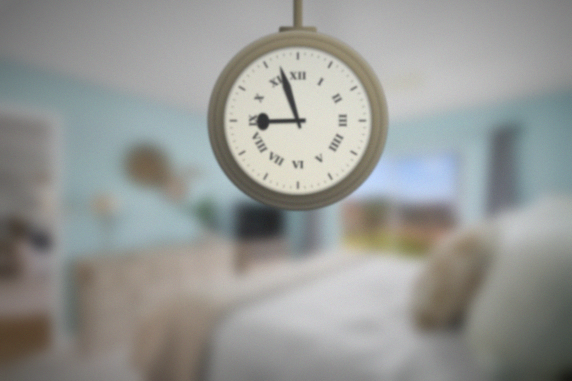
8:57
